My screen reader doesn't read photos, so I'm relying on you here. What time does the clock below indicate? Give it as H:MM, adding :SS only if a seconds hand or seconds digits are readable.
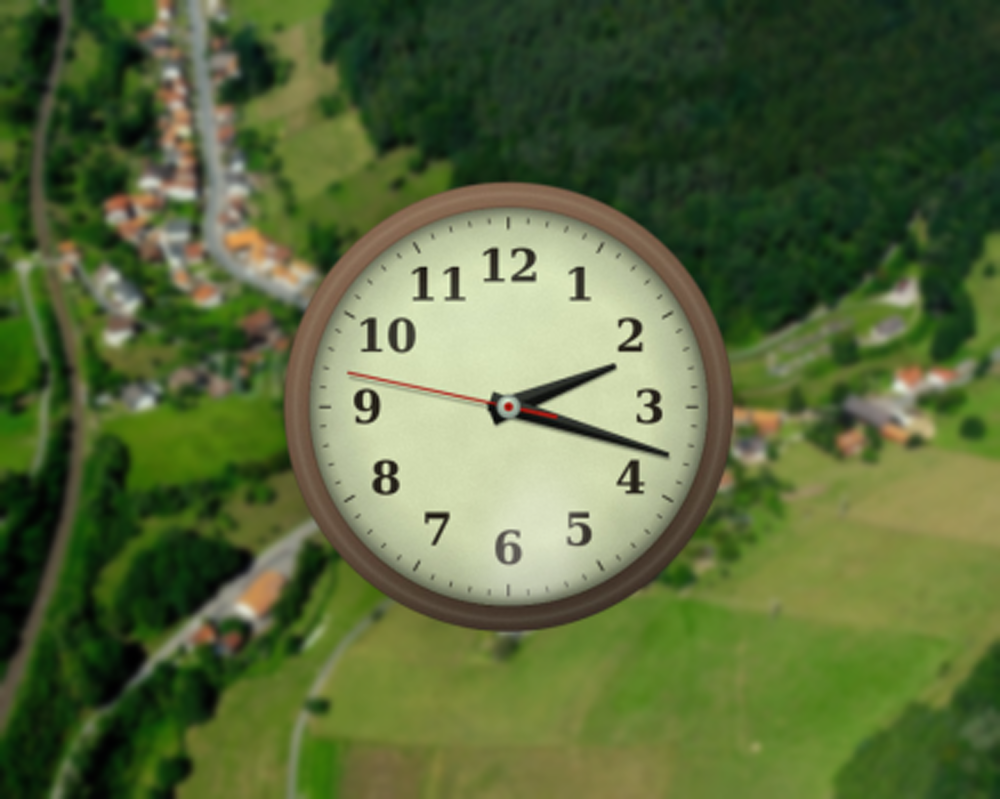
2:17:47
